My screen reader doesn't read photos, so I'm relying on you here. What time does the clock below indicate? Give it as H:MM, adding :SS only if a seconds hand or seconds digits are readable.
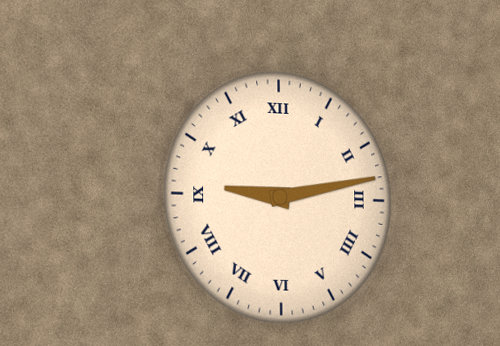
9:13
